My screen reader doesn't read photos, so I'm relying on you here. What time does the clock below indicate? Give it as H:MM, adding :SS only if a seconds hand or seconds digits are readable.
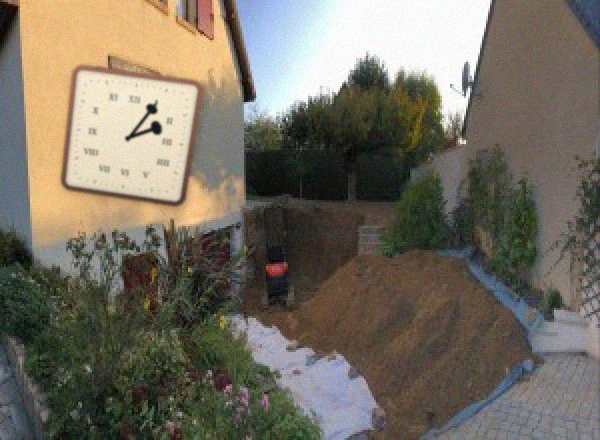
2:05
